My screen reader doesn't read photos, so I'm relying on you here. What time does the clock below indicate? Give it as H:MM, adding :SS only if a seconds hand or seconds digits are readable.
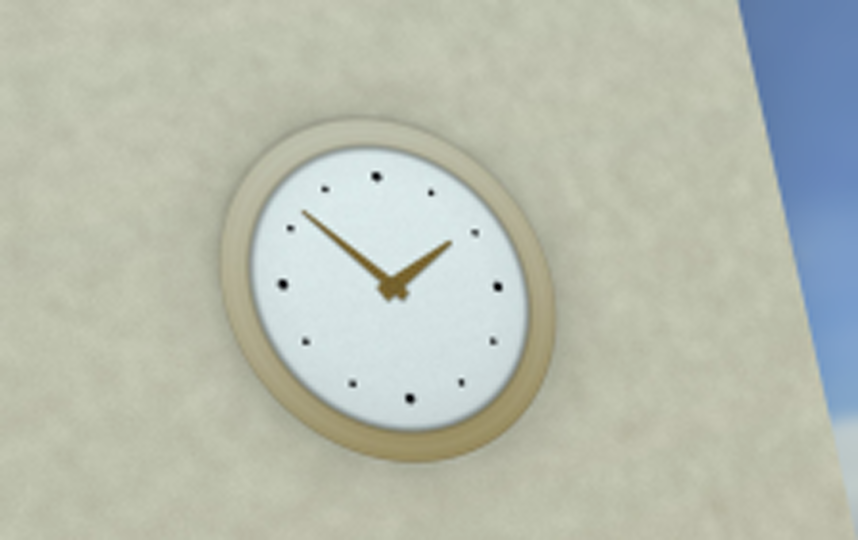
1:52
